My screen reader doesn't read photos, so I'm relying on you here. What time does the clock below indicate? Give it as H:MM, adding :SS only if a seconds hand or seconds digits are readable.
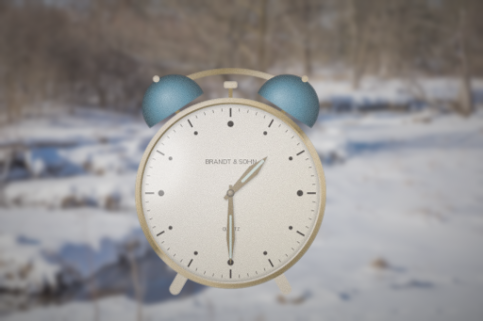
1:30
